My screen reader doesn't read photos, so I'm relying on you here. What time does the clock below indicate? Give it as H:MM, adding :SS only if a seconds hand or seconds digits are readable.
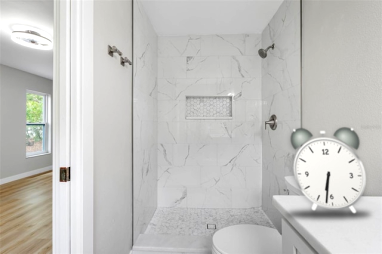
6:32
